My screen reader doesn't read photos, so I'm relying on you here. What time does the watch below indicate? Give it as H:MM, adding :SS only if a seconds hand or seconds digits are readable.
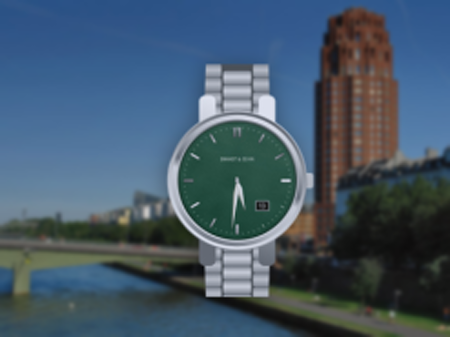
5:31
